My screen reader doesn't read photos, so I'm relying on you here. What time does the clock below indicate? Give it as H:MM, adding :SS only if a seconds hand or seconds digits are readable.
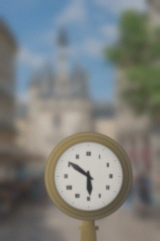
5:51
